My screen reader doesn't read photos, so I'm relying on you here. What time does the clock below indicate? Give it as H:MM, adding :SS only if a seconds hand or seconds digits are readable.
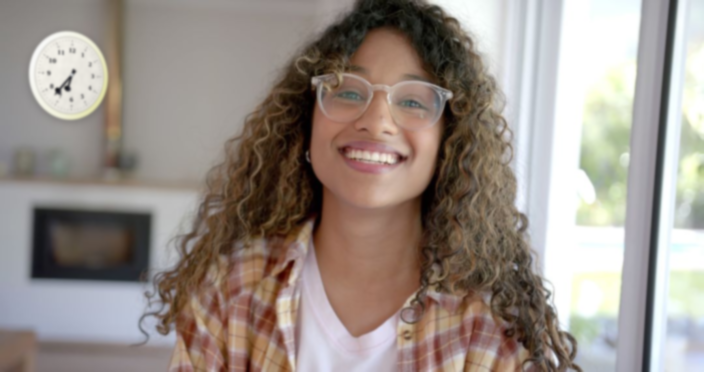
6:37
